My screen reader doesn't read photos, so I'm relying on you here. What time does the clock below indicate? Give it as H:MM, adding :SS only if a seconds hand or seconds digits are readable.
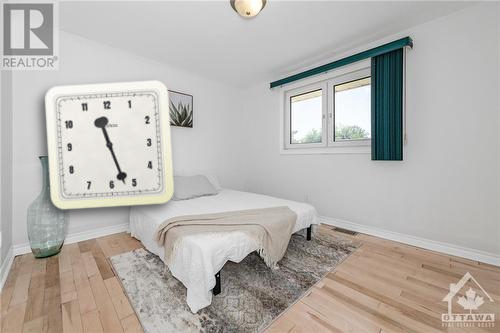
11:27
